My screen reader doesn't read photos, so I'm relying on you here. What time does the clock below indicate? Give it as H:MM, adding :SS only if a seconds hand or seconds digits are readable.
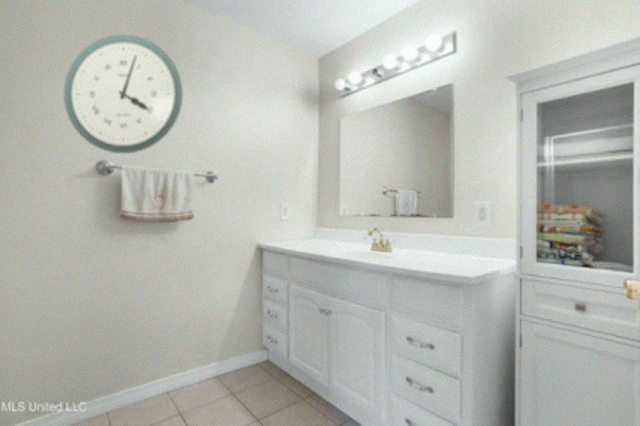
4:03
